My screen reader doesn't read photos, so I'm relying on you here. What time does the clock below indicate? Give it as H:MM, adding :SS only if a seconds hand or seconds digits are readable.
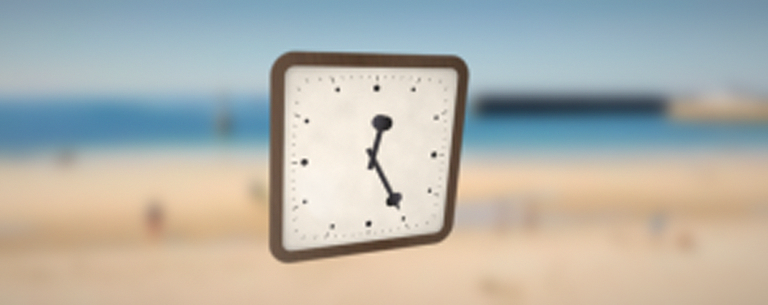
12:25
